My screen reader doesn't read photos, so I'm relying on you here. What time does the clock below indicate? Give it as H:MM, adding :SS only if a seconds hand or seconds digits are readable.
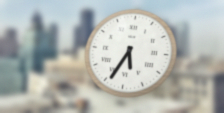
5:34
